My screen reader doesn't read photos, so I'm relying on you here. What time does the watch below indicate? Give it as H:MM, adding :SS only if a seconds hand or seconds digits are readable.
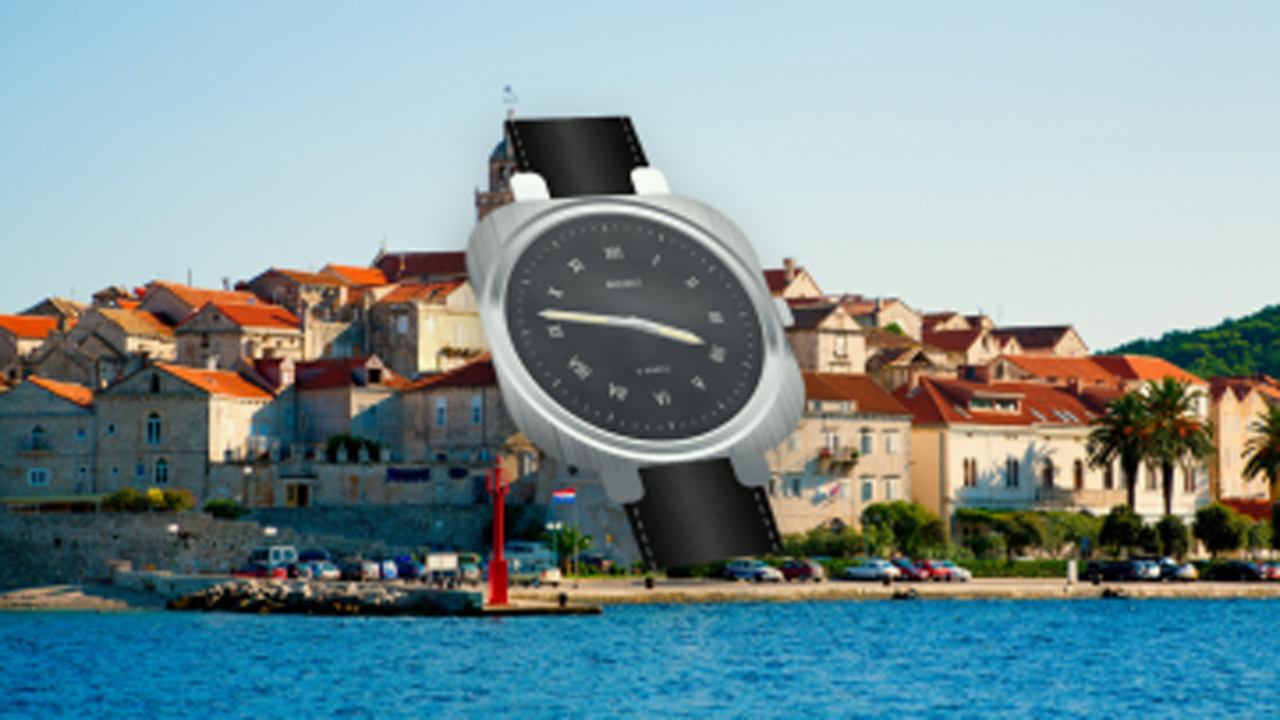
3:47
